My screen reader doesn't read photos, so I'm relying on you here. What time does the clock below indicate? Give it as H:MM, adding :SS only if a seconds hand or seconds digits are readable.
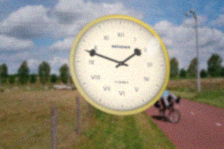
1:48
